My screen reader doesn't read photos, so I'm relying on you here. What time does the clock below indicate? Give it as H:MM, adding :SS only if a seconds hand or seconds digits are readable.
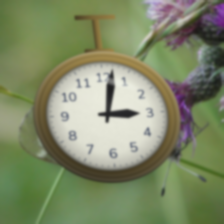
3:02
